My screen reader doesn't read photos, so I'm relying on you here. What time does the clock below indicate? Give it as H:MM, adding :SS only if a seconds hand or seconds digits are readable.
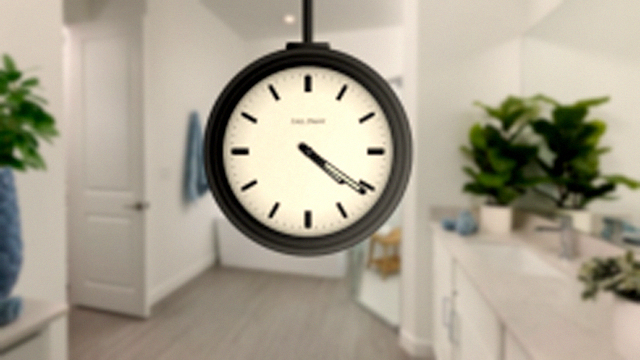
4:21
